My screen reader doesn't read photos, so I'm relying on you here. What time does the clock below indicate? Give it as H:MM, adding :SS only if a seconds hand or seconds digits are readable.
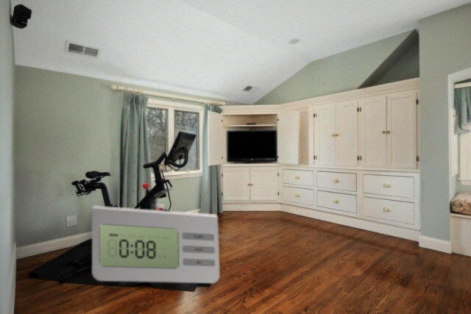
0:08
